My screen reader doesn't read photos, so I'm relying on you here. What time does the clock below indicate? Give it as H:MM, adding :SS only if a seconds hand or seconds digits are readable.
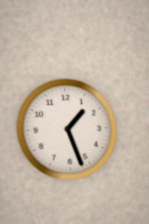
1:27
